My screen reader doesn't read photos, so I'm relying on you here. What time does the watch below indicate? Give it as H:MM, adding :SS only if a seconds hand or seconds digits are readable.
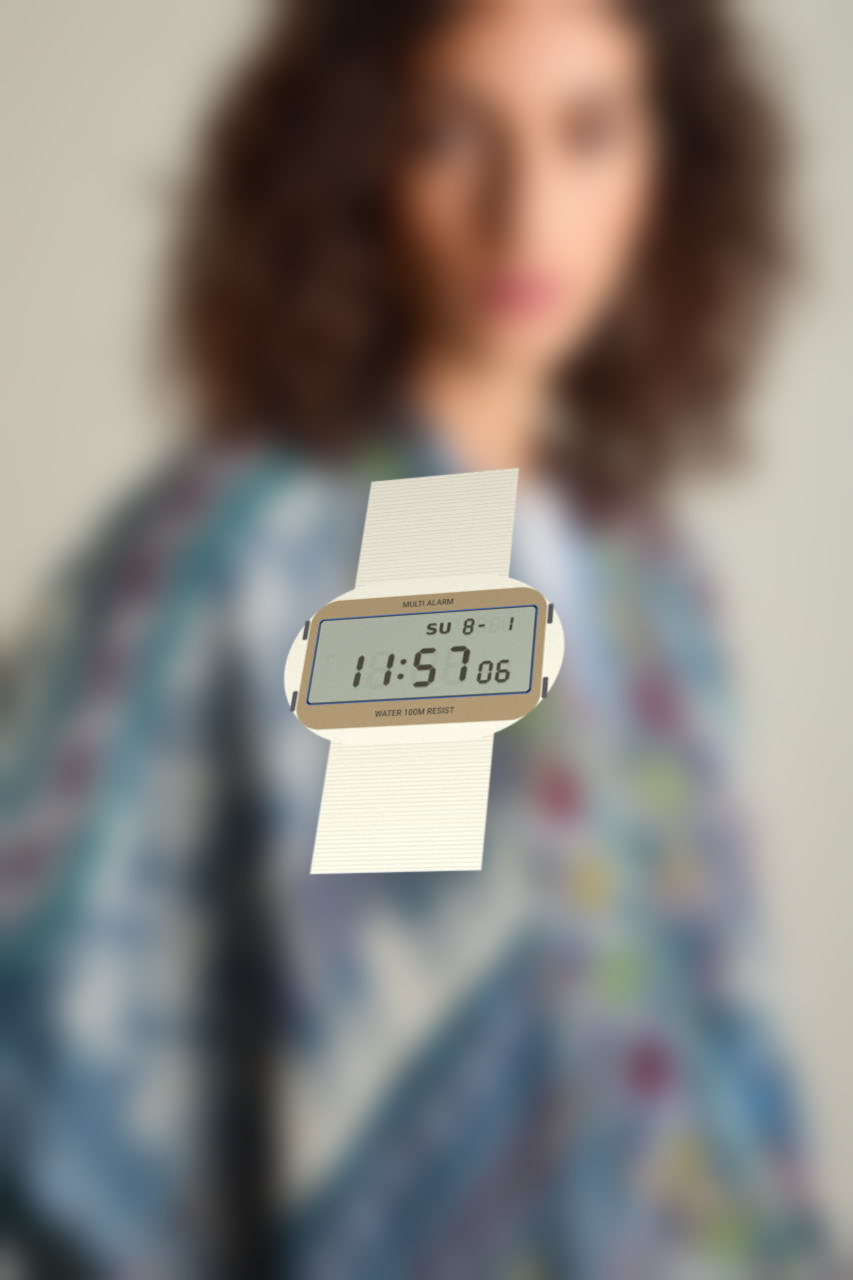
11:57:06
